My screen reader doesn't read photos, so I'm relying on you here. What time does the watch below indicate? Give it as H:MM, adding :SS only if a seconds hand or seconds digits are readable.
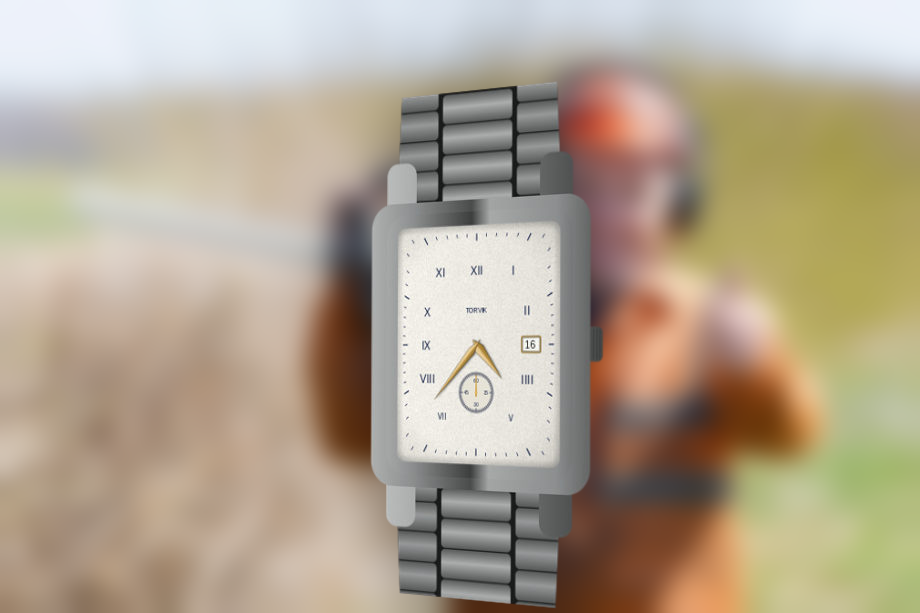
4:37
